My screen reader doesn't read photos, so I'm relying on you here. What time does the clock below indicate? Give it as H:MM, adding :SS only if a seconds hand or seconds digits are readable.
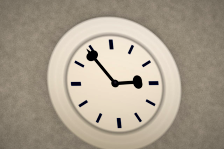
2:54
